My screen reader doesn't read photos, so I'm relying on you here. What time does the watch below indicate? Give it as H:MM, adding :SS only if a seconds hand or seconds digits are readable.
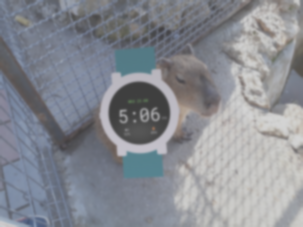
5:06
